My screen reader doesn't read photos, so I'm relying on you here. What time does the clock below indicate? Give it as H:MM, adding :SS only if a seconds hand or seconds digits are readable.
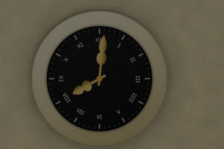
8:01
